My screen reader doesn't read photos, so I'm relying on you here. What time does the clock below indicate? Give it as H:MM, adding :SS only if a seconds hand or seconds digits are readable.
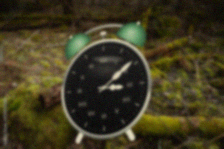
3:09
